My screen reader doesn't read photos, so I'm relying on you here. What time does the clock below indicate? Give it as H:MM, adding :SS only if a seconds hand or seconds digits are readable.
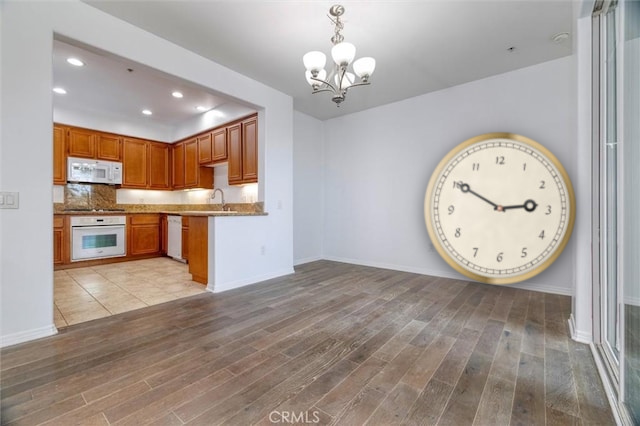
2:50
